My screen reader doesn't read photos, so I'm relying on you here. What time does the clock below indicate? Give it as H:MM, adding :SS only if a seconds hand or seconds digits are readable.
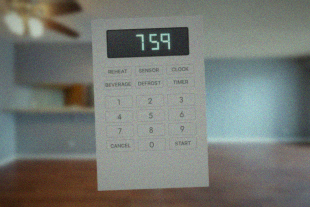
7:59
